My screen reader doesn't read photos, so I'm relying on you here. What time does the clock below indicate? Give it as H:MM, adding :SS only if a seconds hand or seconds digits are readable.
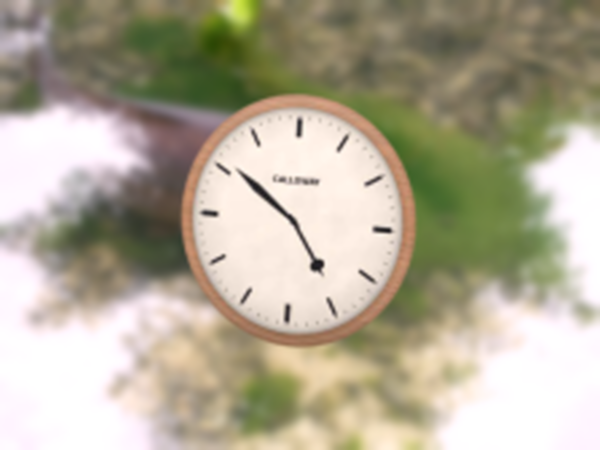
4:51
